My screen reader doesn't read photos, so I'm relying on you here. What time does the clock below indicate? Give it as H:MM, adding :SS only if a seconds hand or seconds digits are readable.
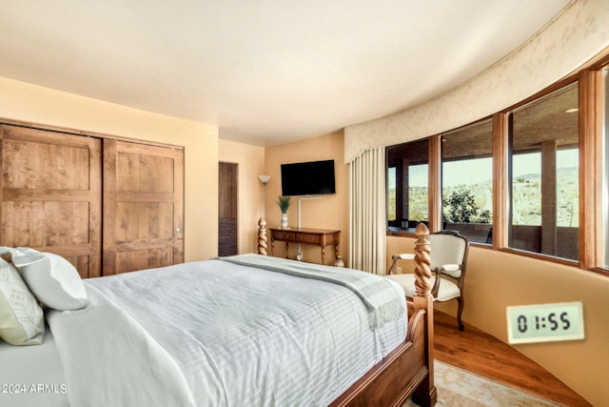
1:55
